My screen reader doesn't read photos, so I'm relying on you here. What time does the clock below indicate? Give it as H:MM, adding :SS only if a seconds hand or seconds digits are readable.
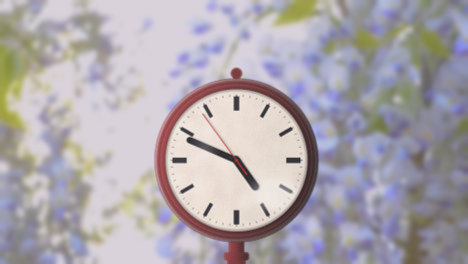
4:48:54
